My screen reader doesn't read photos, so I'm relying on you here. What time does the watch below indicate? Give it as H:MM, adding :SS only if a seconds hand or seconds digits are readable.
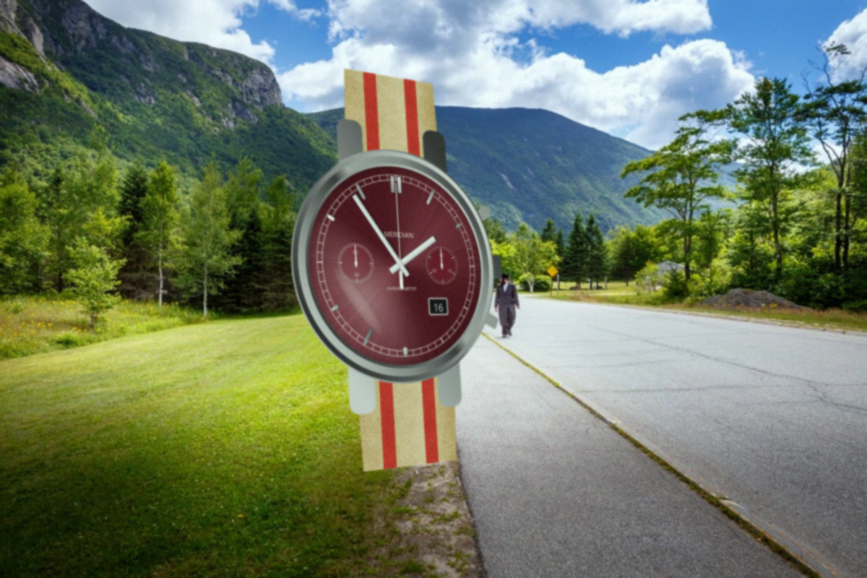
1:54
